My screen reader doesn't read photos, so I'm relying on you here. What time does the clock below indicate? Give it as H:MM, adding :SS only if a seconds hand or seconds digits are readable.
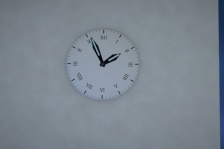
1:56
